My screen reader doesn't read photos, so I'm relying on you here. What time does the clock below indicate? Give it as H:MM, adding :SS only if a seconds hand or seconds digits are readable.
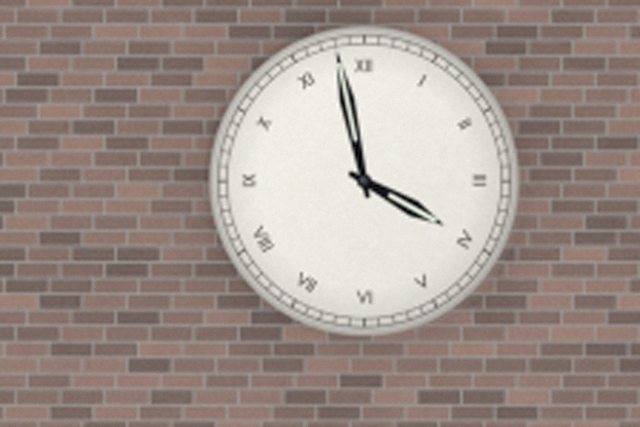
3:58
